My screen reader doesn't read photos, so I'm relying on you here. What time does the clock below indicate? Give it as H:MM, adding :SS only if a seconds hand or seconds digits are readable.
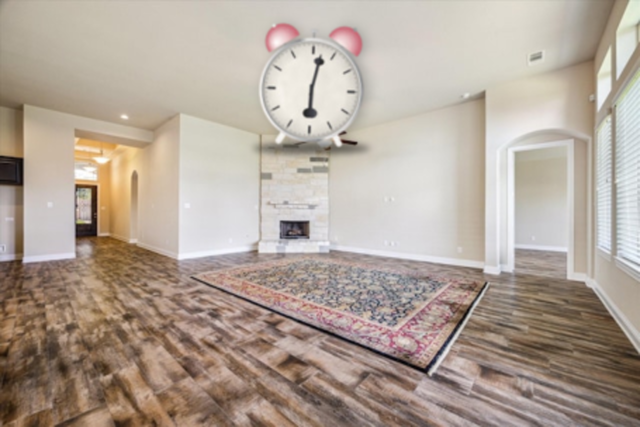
6:02
